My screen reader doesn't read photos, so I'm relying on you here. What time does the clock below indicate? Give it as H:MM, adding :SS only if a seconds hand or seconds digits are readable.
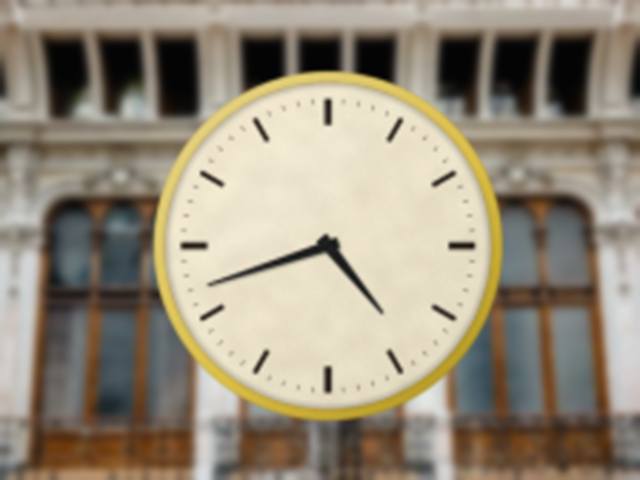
4:42
